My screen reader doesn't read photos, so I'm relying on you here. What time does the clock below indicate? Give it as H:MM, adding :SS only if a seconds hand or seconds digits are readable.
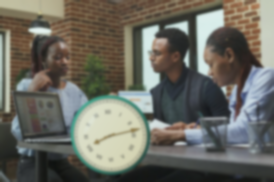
8:13
